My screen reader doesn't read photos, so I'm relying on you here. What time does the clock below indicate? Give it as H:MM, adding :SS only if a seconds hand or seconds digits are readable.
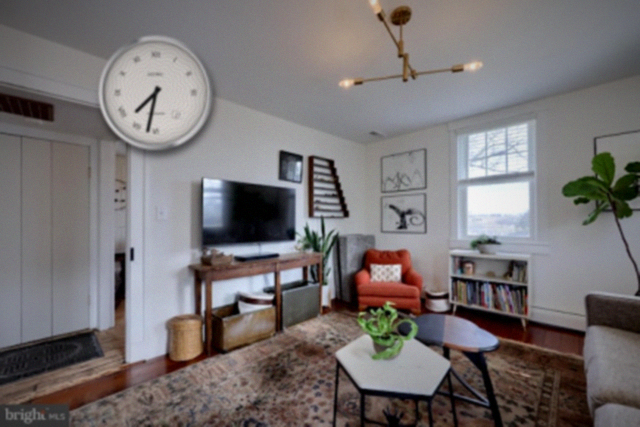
7:32
